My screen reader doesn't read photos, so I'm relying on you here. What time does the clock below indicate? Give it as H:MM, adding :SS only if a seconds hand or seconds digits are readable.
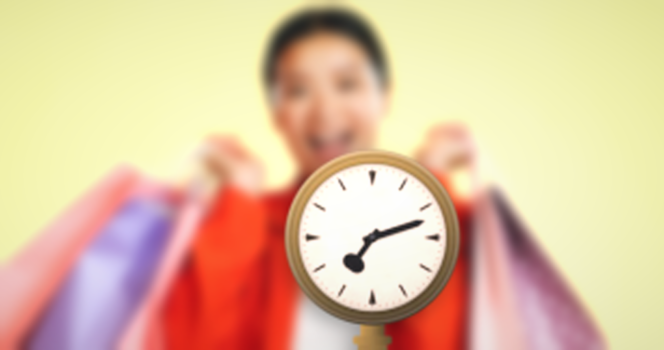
7:12
